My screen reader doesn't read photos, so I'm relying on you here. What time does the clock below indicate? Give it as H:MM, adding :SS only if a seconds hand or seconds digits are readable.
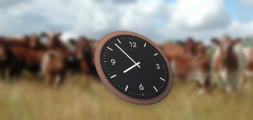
7:53
